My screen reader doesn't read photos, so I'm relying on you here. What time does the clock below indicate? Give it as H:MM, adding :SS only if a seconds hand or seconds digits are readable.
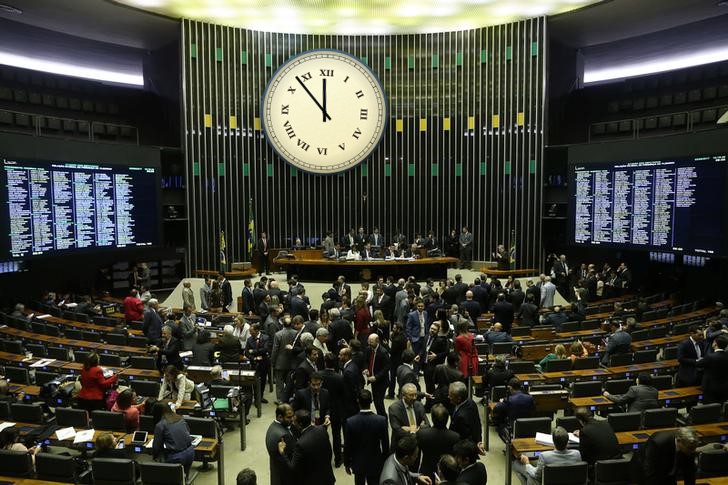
11:53
